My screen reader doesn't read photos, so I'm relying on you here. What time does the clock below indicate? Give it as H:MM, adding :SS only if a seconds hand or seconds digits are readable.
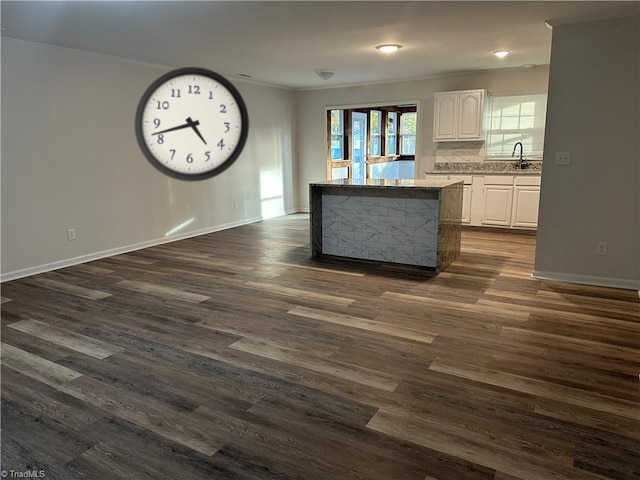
4:42
